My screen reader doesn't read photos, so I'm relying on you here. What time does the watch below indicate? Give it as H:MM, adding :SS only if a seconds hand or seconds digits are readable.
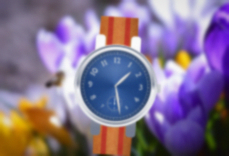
1:28
